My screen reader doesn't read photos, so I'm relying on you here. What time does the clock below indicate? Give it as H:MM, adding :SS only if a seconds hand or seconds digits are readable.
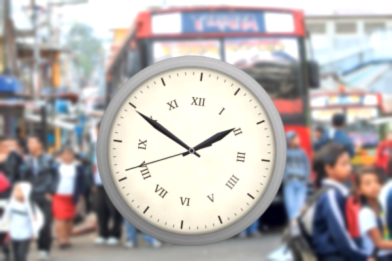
1:49:41
